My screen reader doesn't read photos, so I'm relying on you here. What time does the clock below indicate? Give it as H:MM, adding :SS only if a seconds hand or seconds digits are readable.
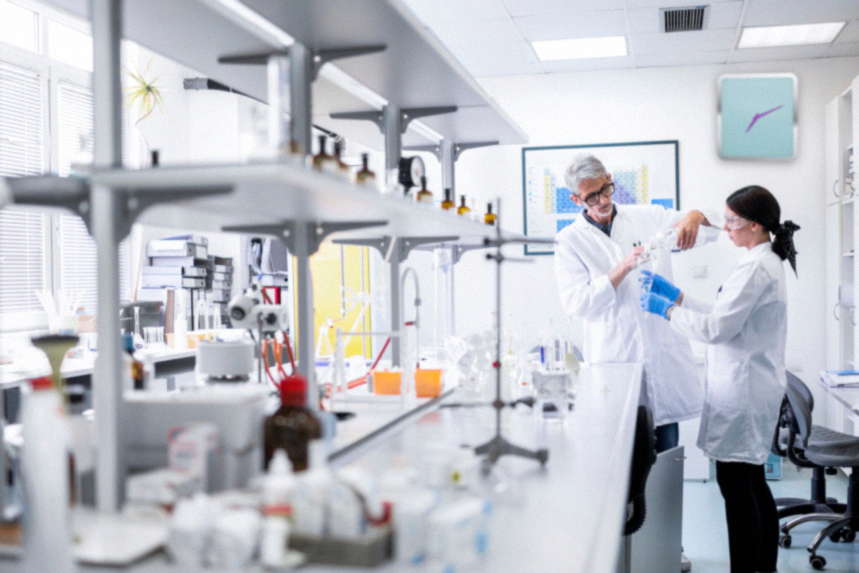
7:11
